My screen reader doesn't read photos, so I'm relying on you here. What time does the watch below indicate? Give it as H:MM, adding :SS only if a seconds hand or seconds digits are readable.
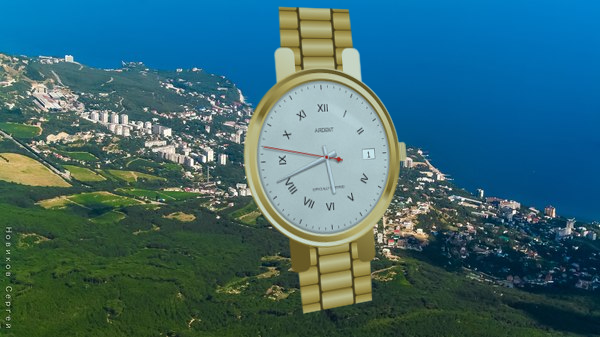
5:41:47
